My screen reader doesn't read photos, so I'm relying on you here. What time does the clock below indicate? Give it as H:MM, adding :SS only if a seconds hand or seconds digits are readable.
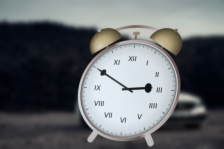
2:50
